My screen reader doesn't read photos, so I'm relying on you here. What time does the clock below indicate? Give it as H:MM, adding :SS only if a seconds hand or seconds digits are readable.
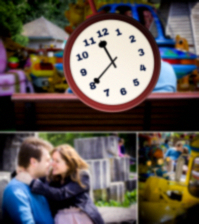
11:40
